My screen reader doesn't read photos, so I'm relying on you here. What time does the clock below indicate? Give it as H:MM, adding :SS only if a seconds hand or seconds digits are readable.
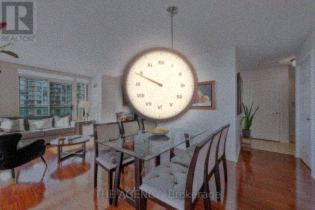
9:49
